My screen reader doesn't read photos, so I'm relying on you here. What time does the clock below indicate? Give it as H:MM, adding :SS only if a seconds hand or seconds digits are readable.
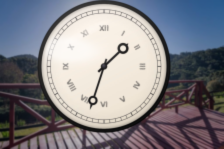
1:33
